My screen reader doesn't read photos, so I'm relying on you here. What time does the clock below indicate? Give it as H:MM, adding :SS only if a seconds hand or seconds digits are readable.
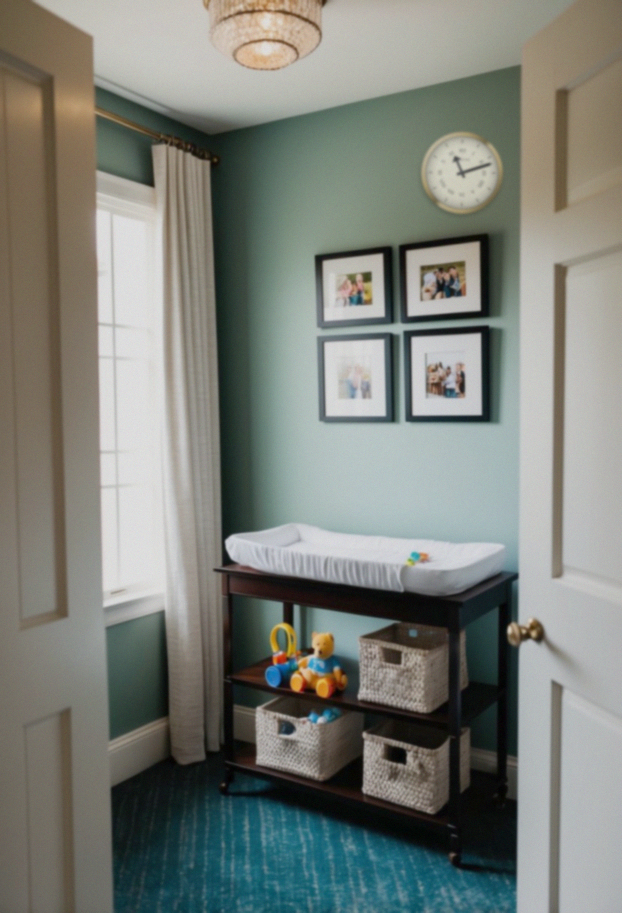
11:12
